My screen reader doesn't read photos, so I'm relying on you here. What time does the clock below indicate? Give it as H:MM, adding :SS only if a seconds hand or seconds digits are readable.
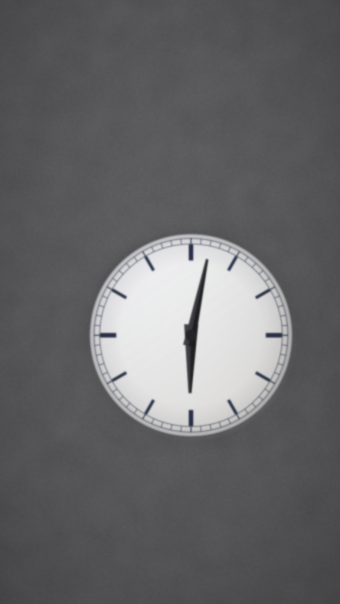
6:02
